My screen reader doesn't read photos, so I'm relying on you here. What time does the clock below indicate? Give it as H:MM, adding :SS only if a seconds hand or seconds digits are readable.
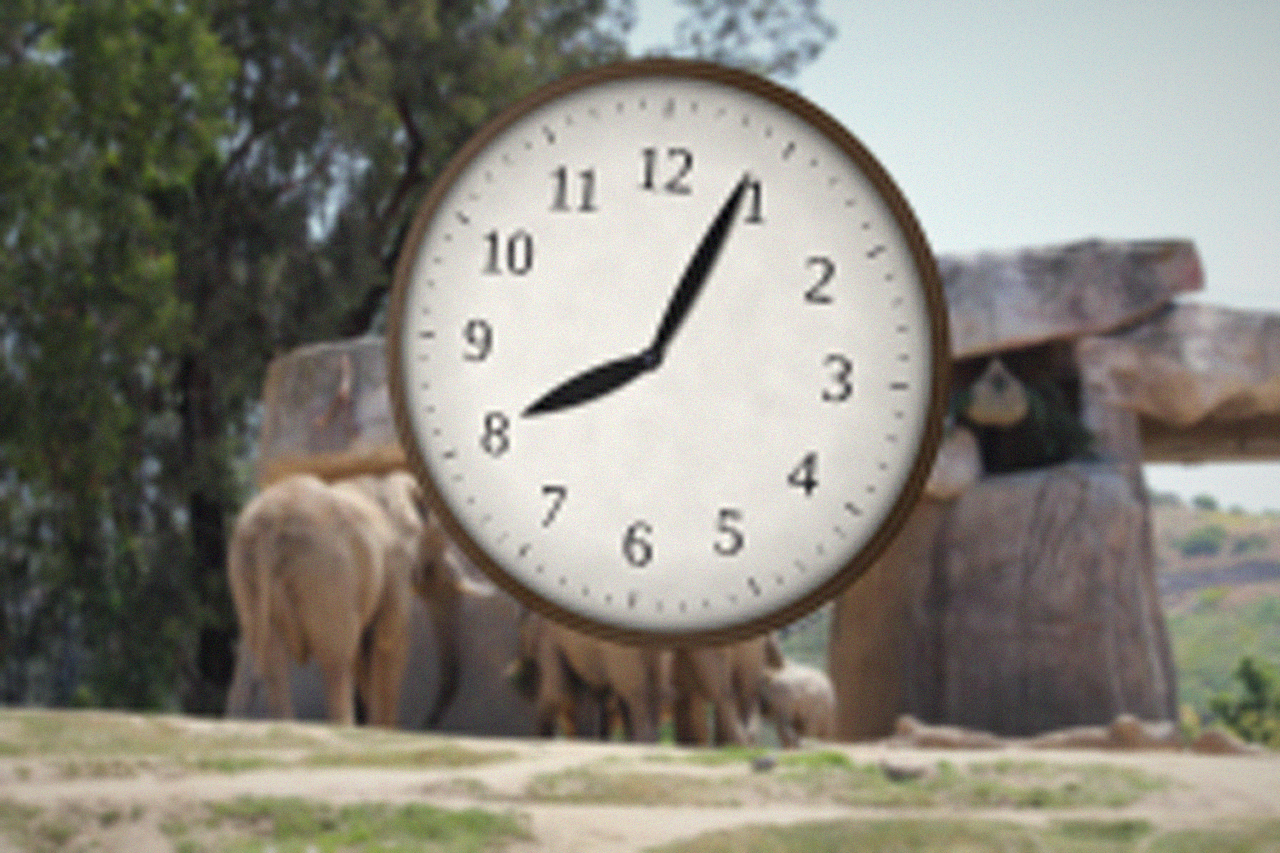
8:04
